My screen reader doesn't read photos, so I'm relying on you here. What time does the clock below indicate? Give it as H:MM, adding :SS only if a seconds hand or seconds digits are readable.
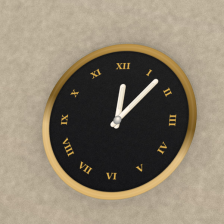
12:07
